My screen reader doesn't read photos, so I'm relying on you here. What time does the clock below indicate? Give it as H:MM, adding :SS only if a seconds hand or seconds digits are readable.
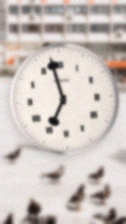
6:58
